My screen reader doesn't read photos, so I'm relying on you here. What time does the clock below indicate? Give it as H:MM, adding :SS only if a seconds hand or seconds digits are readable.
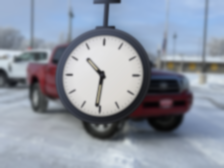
10:31
